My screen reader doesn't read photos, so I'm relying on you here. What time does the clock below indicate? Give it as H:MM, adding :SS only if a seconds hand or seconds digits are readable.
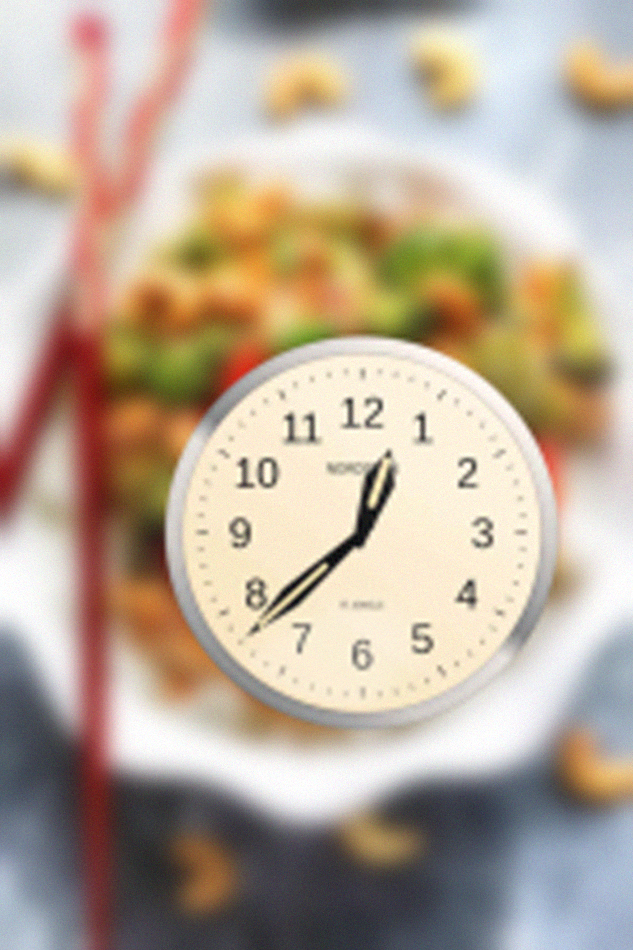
12:38
